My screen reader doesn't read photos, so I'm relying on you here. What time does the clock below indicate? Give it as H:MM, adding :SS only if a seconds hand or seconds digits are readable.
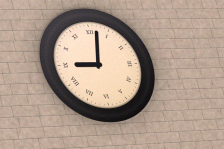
9:02
